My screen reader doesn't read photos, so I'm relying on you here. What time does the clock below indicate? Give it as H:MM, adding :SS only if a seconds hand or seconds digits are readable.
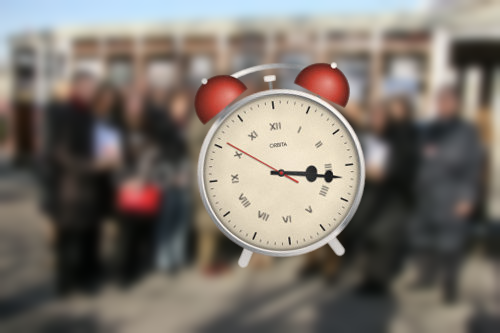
3:16:51
